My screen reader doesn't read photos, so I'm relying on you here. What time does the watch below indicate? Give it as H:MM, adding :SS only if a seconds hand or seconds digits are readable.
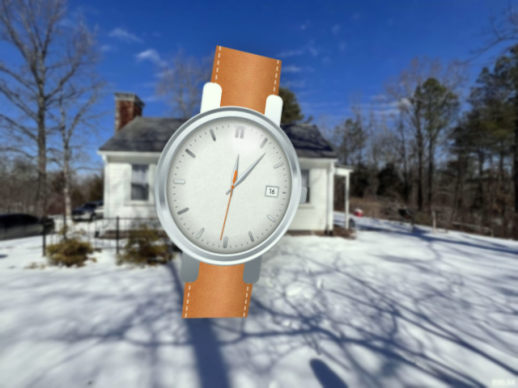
12:06:31
